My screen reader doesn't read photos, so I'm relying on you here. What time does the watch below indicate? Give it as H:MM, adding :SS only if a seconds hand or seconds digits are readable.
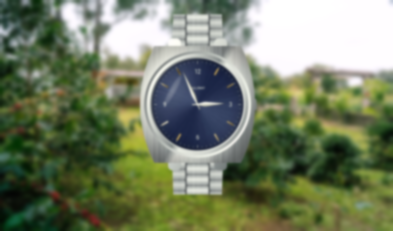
2:56
